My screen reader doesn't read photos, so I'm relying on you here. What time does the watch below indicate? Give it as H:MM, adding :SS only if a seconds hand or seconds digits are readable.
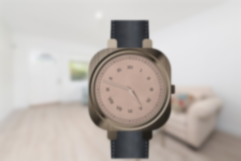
4:48
